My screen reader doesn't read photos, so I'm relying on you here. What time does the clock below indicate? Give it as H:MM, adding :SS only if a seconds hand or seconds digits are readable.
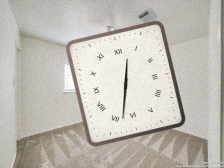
12:33
